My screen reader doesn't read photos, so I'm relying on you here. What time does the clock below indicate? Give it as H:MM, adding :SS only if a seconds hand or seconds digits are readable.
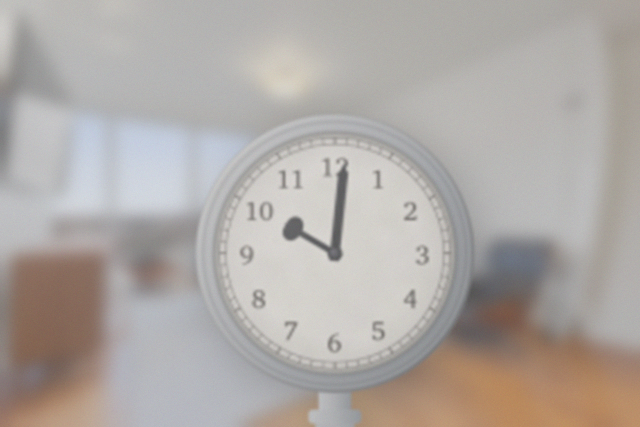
10:01
